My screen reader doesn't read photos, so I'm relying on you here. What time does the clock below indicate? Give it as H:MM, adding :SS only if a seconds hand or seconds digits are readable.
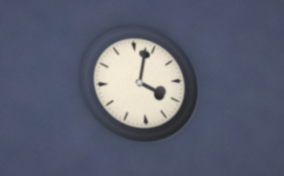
4:03
